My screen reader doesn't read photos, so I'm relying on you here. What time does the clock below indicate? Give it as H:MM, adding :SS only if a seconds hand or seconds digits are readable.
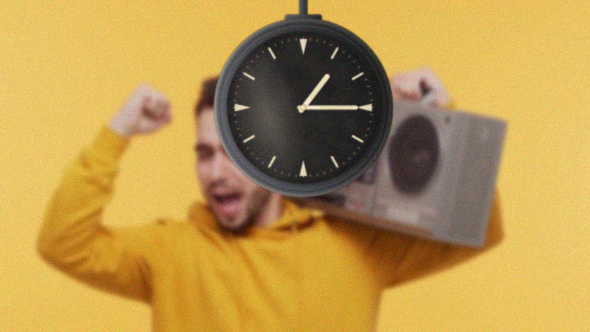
1:15
